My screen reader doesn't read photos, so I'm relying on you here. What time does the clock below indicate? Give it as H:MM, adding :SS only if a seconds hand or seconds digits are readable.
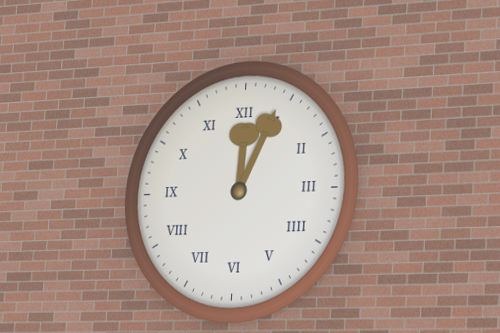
12:04
